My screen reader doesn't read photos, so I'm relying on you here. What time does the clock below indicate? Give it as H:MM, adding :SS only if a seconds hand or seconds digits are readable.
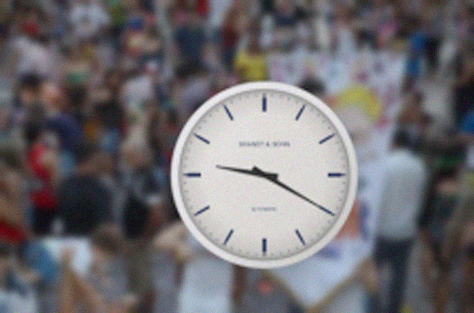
9:20
